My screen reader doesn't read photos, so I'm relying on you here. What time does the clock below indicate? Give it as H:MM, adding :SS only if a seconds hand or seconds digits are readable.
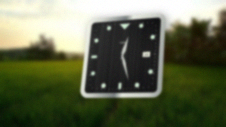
12:27
